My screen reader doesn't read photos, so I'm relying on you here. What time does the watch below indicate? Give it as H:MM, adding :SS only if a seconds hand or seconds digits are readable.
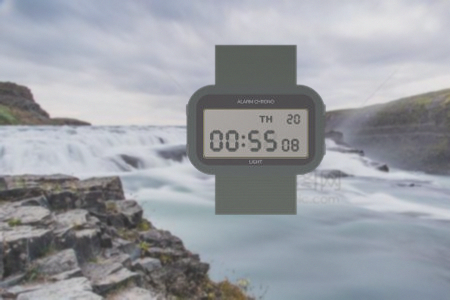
0:55:08
